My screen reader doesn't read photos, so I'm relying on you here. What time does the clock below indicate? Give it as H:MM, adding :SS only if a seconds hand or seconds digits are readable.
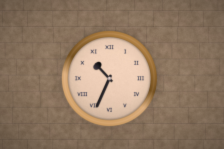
10:34
